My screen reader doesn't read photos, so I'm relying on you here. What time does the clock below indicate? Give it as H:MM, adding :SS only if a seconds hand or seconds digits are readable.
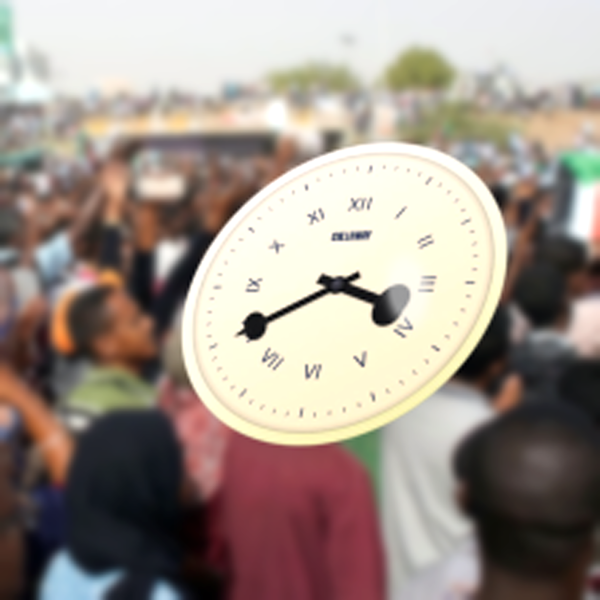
3:40
